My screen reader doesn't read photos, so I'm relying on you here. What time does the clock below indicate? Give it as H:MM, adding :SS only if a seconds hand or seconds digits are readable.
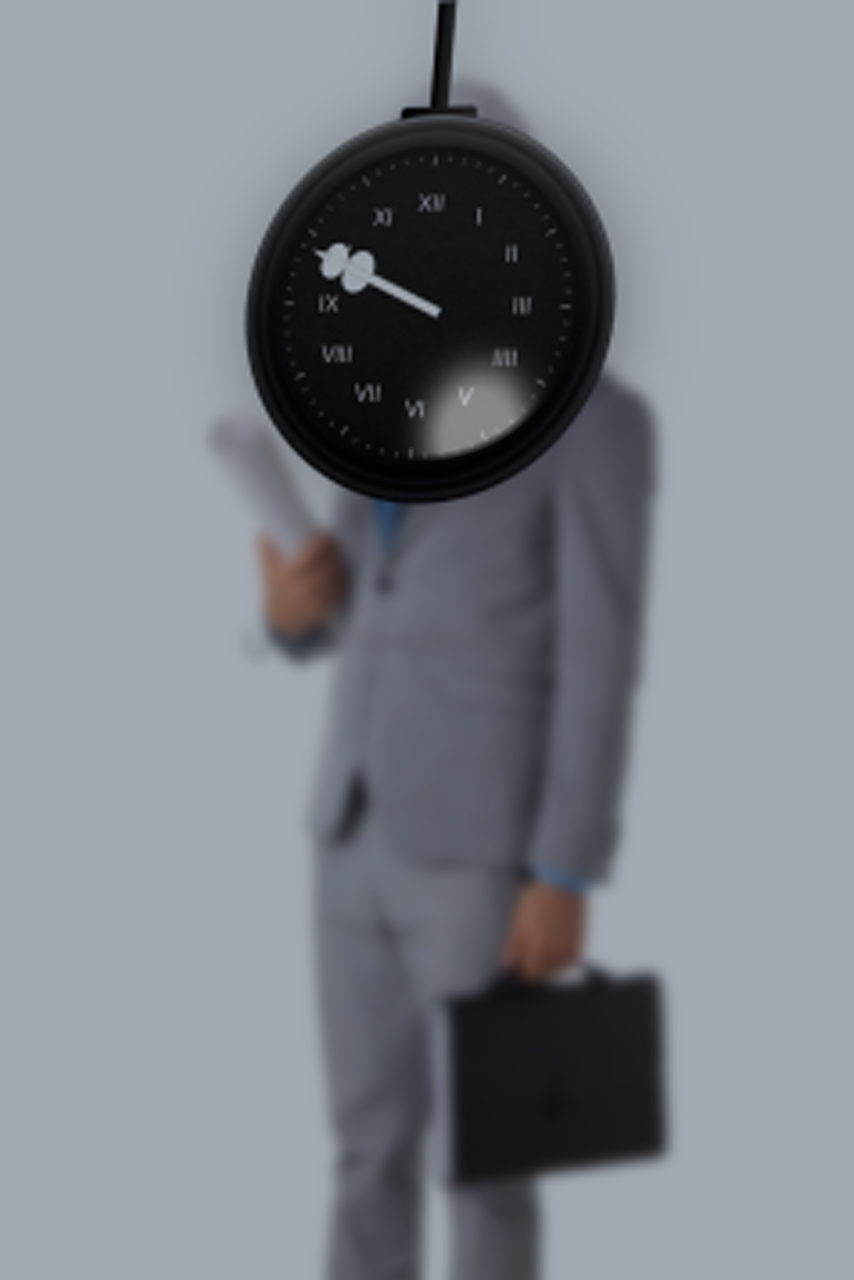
9:49
